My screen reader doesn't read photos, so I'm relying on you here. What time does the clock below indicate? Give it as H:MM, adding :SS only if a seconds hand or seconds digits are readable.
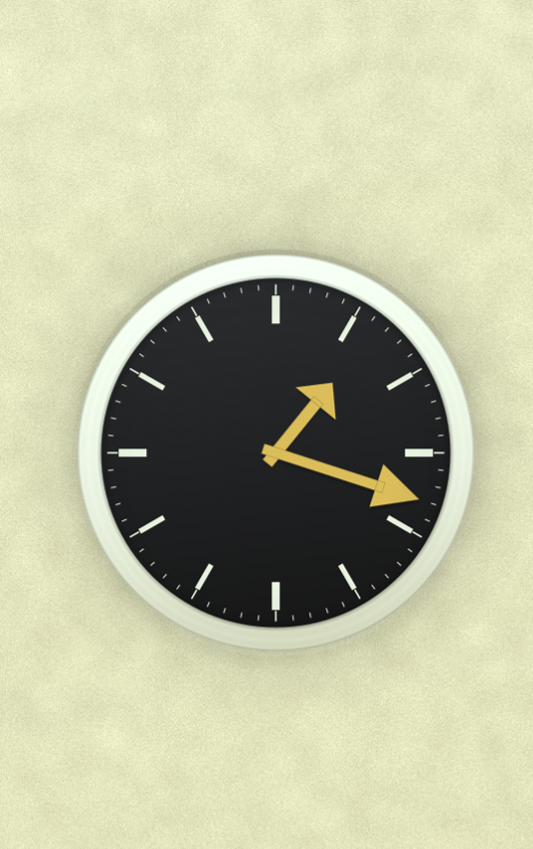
1:18
